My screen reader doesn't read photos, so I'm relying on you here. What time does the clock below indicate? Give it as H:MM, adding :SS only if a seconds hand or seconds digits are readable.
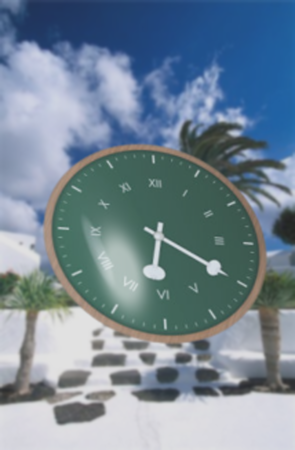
6:20
